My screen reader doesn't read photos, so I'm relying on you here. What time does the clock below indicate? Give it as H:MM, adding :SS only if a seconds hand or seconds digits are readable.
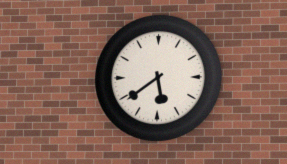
5:39
